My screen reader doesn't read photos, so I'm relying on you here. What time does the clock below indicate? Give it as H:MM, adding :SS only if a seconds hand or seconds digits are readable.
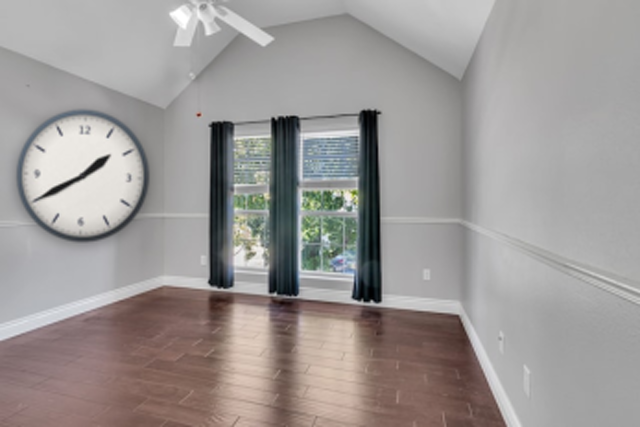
1:40
